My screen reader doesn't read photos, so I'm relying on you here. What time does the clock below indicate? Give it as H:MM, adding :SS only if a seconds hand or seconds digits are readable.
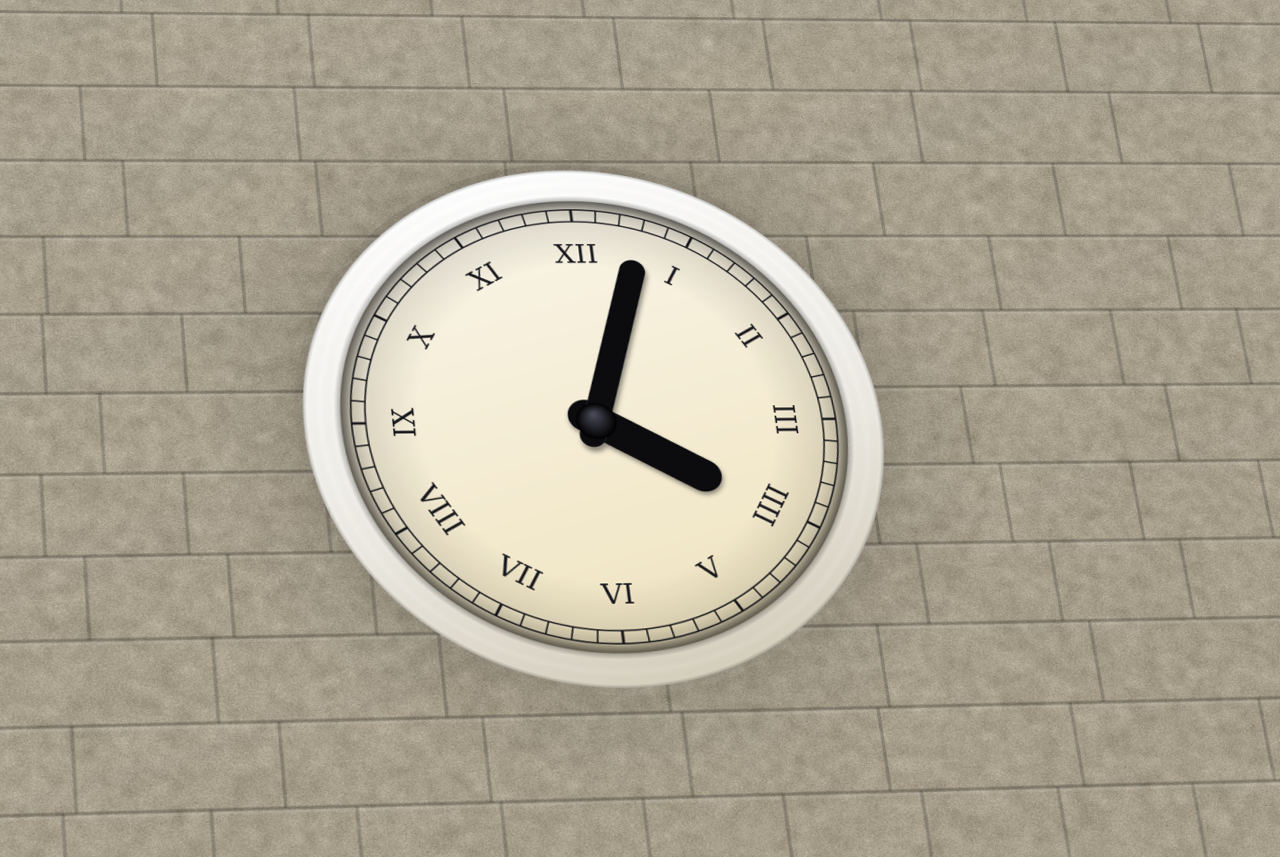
4:03
